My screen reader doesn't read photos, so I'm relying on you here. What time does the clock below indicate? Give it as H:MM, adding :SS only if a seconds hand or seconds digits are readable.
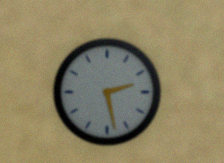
2:28
